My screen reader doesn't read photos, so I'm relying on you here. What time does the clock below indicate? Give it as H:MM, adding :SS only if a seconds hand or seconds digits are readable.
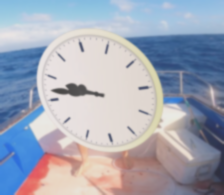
9:47
